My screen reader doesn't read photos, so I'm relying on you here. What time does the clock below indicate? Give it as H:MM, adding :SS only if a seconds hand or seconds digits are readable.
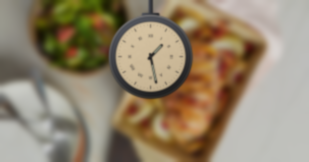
1:28
